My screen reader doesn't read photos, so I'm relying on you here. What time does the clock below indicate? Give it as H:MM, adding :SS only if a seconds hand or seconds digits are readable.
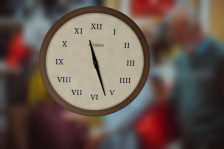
11:27
